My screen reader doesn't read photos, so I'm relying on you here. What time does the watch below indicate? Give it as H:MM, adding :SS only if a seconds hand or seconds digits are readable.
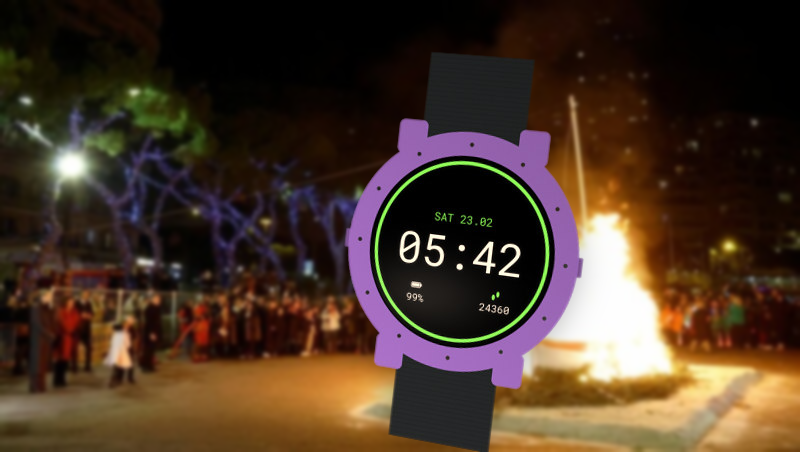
5:42
